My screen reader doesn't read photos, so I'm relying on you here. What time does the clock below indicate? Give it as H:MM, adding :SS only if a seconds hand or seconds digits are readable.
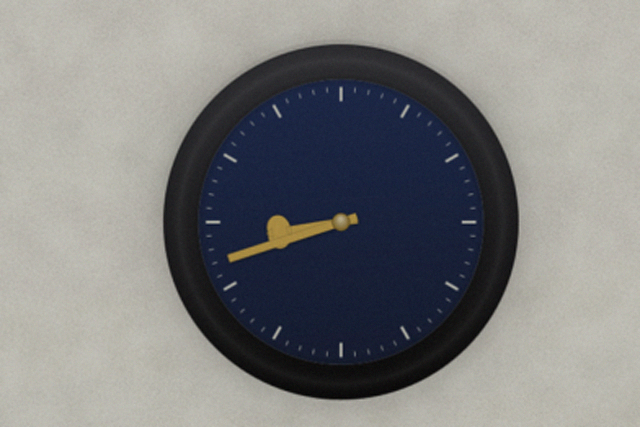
8:42
